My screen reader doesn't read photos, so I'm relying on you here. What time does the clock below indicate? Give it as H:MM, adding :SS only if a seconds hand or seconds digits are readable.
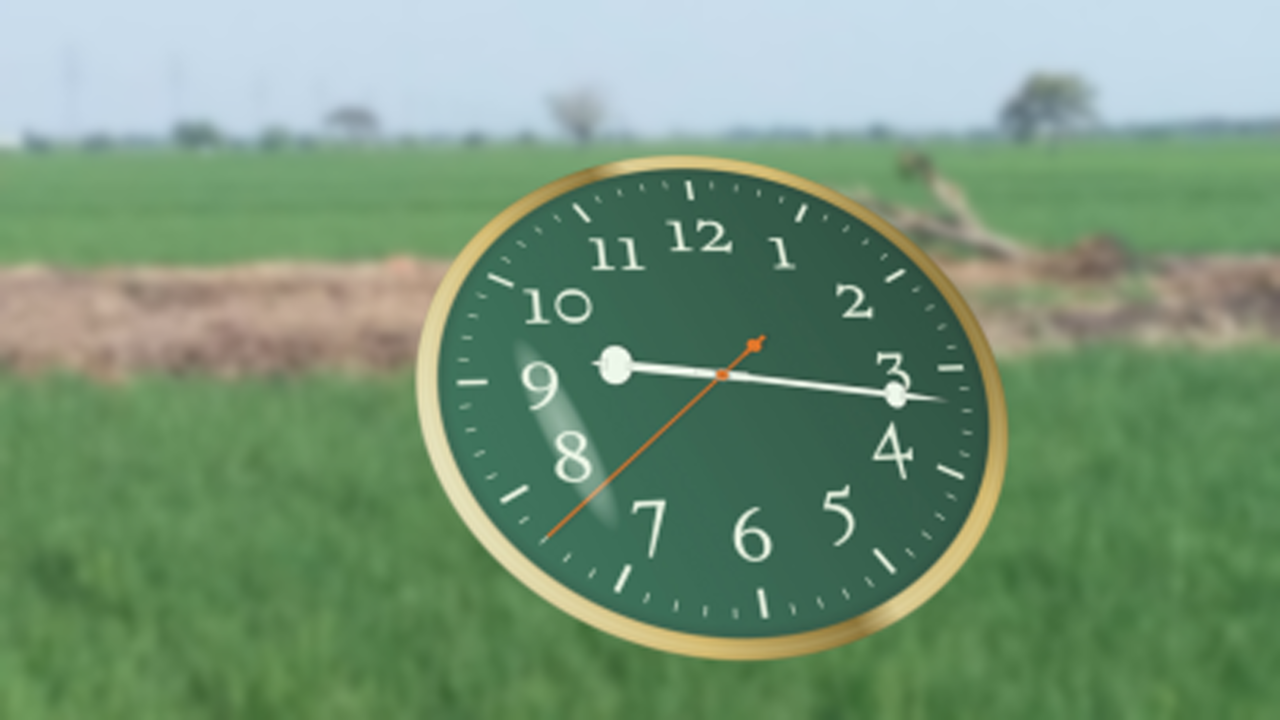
9:16:38
